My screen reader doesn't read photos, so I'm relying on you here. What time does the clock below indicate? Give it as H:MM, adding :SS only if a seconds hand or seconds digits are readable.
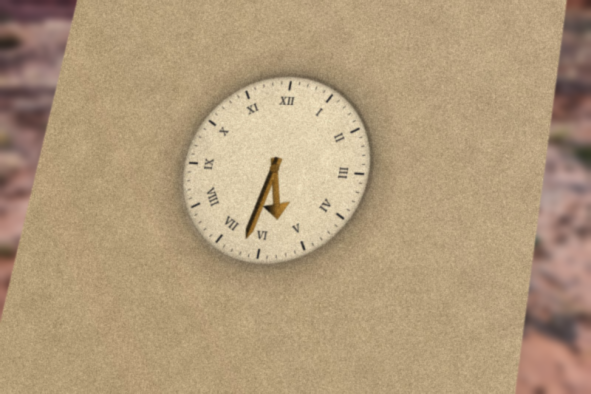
5:32
